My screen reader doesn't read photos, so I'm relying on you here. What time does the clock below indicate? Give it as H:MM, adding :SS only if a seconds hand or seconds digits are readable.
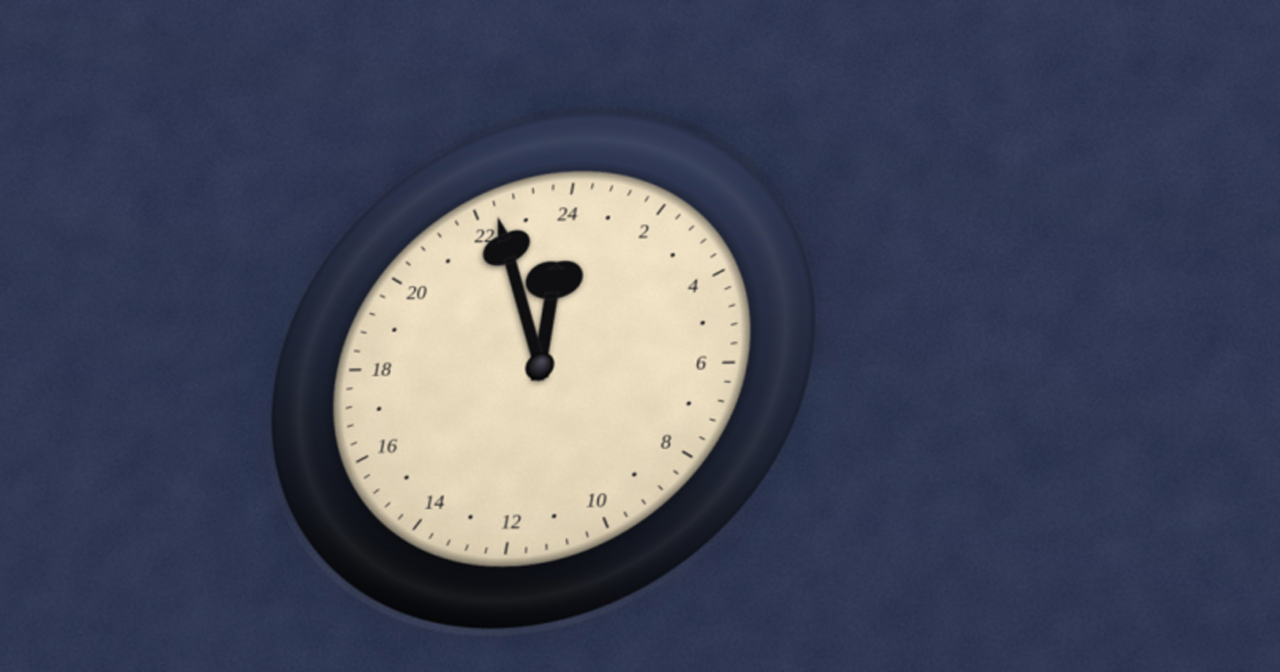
23:56
